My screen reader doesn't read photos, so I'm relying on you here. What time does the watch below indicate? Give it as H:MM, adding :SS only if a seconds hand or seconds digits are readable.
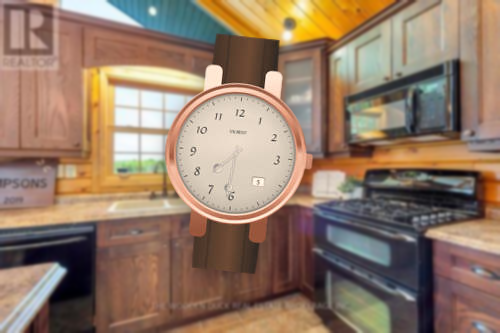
7:31
